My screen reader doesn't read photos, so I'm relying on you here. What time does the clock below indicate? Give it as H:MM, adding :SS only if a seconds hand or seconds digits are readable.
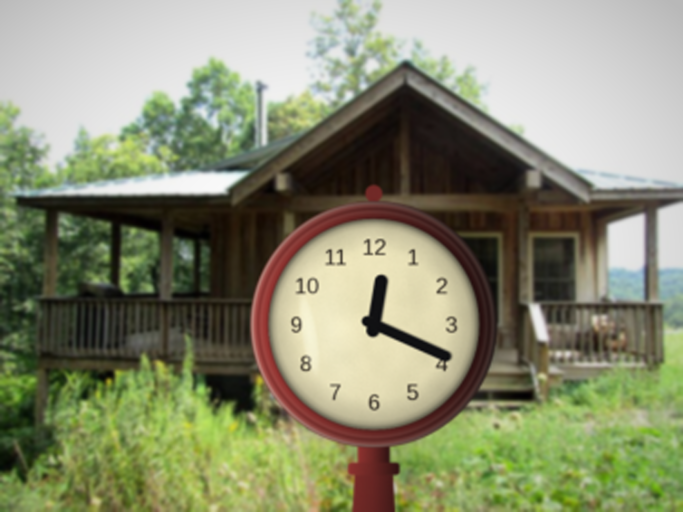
12:19
